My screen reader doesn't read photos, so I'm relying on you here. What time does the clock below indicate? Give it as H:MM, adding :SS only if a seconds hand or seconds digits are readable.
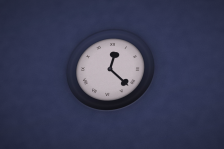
12:22
